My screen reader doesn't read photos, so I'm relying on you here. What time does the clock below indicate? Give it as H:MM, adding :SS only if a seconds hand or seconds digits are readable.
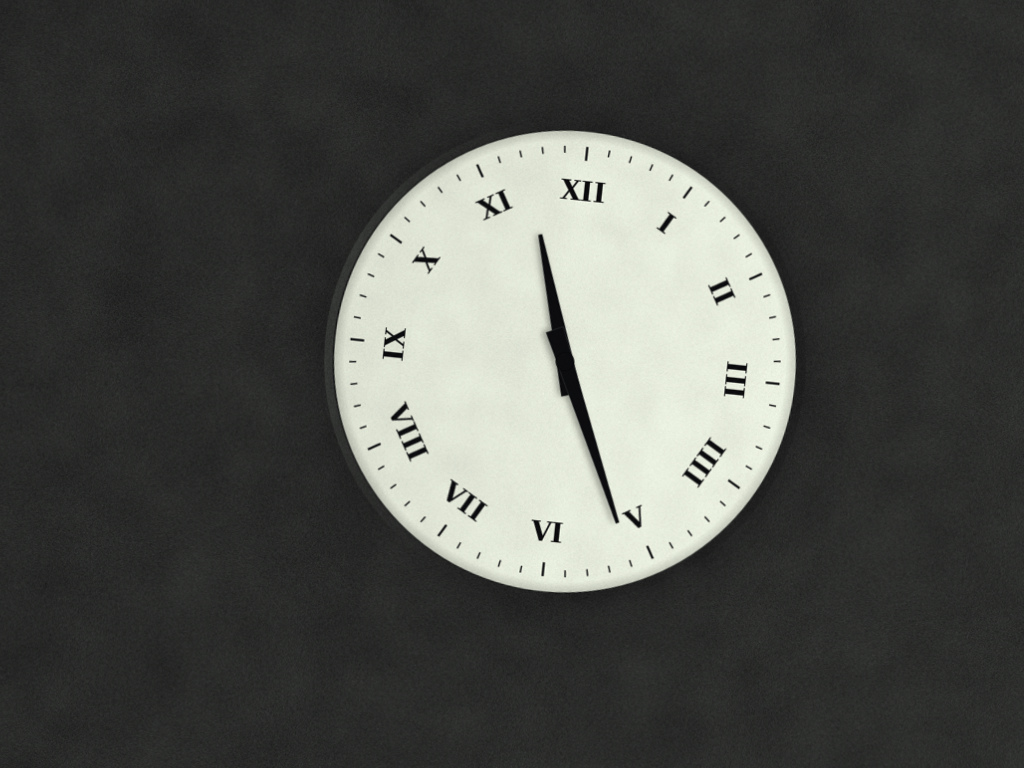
11:26
